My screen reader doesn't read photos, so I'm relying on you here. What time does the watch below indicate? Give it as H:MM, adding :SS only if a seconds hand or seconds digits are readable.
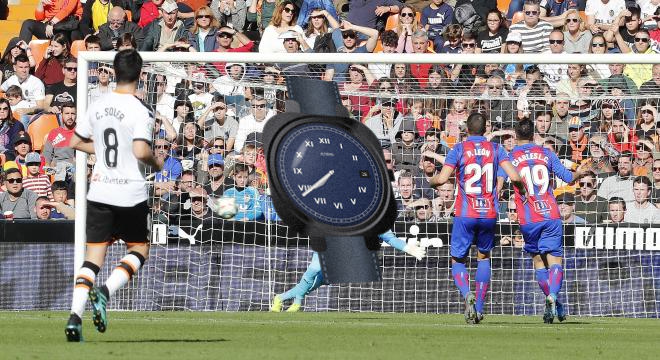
7:39
